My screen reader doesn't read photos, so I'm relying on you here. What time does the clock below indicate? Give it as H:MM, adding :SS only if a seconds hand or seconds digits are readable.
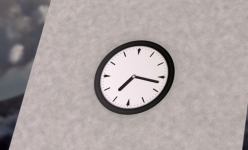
7:17
